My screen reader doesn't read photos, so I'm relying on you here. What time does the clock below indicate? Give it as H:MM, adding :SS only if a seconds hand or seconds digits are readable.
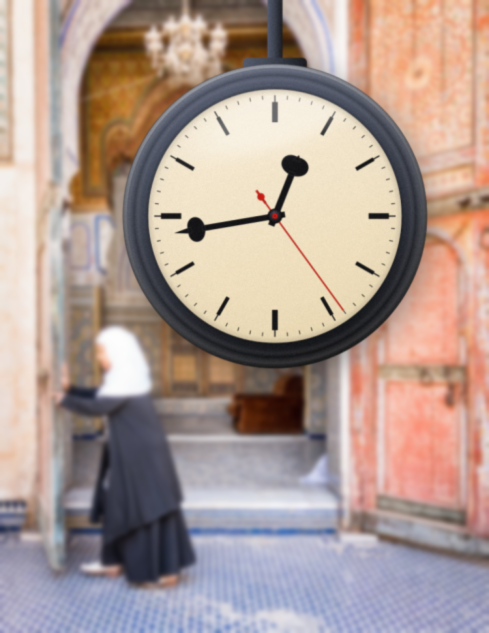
12:43:24
